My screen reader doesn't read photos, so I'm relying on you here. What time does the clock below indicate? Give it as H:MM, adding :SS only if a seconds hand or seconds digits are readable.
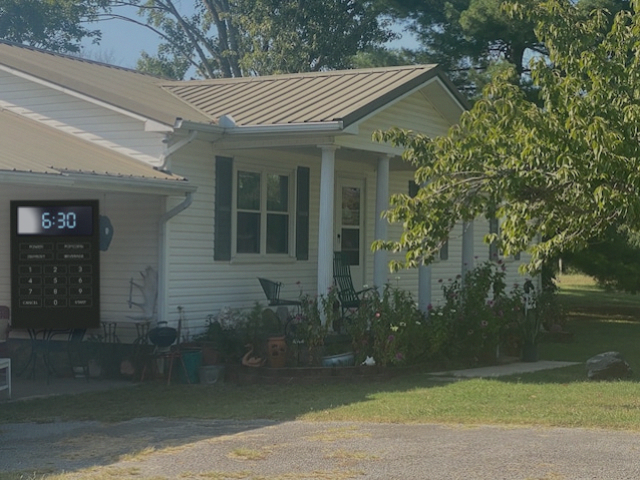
6:30
